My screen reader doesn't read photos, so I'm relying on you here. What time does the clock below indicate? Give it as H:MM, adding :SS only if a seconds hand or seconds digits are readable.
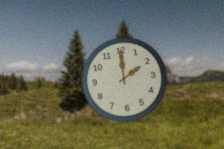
2:00
